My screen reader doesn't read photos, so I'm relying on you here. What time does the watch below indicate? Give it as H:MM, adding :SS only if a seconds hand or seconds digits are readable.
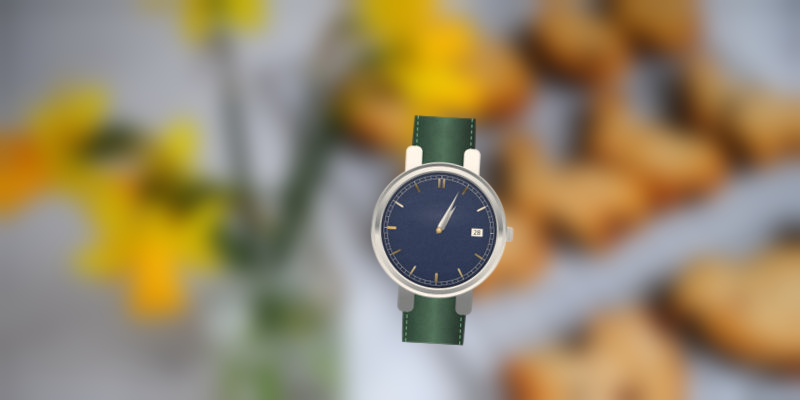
1:04
